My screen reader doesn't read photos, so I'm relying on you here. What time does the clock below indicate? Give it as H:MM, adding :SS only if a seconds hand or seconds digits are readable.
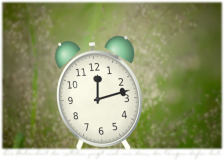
12:13
